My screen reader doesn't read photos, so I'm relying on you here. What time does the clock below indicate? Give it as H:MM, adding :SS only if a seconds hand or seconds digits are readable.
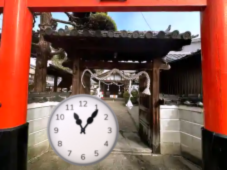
11:06
